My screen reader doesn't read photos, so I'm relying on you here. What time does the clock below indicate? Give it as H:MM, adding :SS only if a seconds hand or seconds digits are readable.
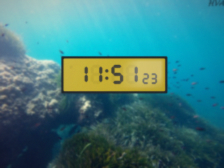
11:51:23
